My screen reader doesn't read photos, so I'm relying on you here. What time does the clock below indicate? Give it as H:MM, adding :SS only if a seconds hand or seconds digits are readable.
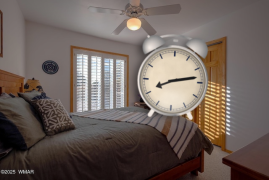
8:13
